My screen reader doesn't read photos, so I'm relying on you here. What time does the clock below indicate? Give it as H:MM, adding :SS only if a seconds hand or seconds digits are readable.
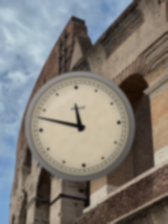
11:48
